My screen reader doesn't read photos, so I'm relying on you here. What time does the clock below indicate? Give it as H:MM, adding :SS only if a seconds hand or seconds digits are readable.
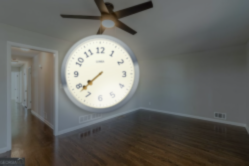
7:38
